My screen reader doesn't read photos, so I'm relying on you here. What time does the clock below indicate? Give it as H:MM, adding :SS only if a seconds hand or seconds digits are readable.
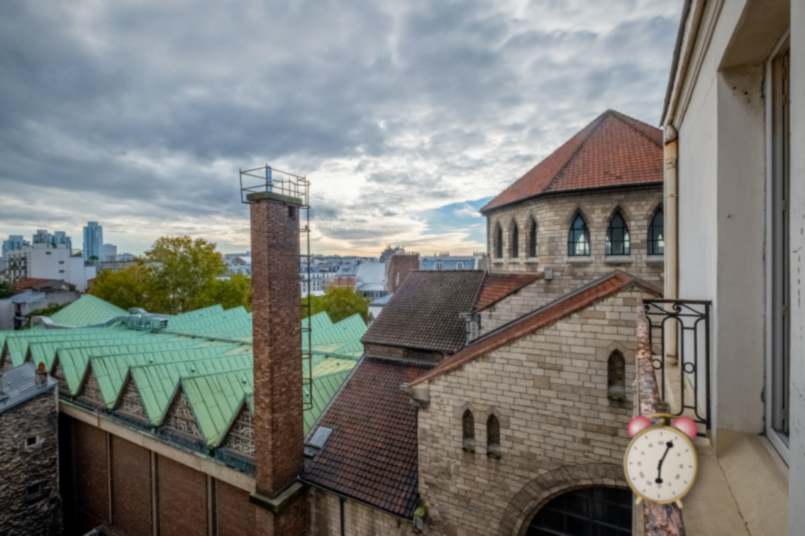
6:04
